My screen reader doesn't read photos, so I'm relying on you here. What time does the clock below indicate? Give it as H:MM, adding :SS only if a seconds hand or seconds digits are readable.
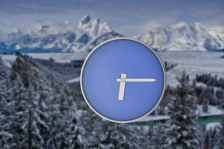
6:15
